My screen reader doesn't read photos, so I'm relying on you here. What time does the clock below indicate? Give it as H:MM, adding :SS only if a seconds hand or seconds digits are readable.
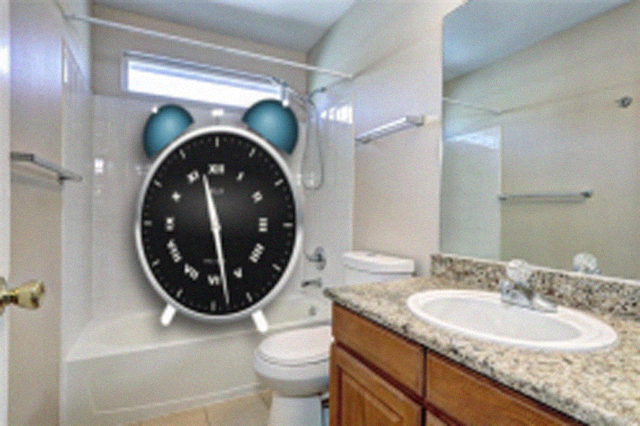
11:28
